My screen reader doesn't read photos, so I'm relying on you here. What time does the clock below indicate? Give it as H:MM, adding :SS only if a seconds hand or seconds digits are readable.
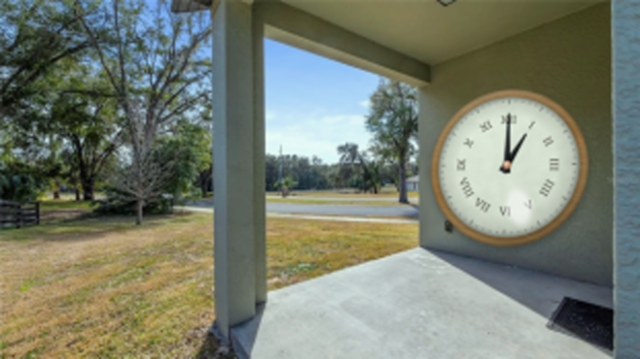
1:00
